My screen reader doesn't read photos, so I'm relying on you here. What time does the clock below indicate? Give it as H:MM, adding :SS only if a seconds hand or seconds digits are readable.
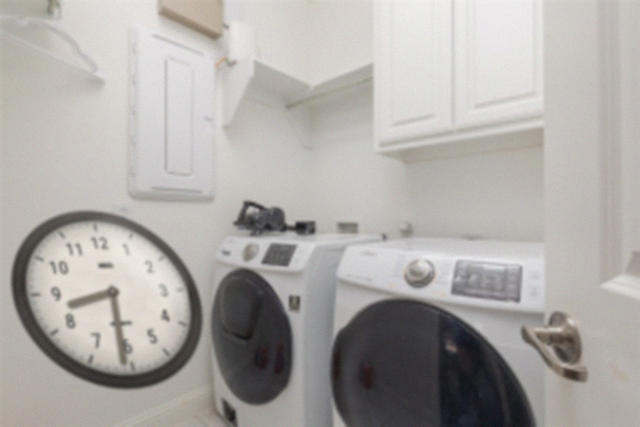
8:31
